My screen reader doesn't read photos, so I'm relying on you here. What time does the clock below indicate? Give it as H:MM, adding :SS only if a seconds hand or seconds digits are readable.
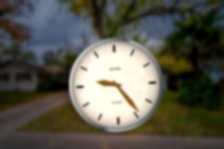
9:24
